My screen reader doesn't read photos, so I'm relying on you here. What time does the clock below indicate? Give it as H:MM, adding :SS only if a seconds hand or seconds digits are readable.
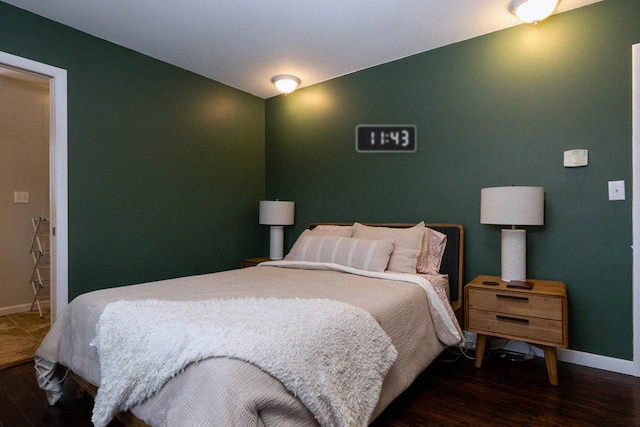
11:43
